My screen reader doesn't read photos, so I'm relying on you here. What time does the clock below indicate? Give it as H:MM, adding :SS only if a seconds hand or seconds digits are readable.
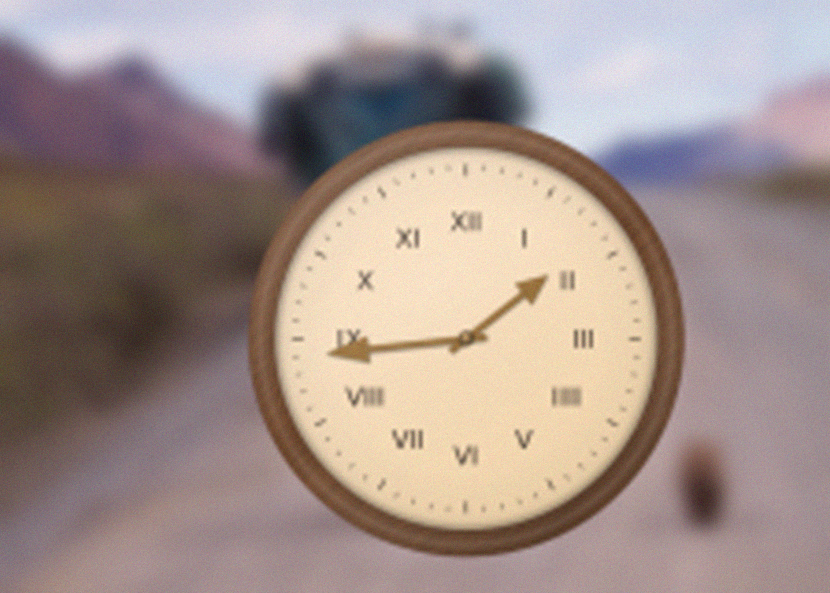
1:44
